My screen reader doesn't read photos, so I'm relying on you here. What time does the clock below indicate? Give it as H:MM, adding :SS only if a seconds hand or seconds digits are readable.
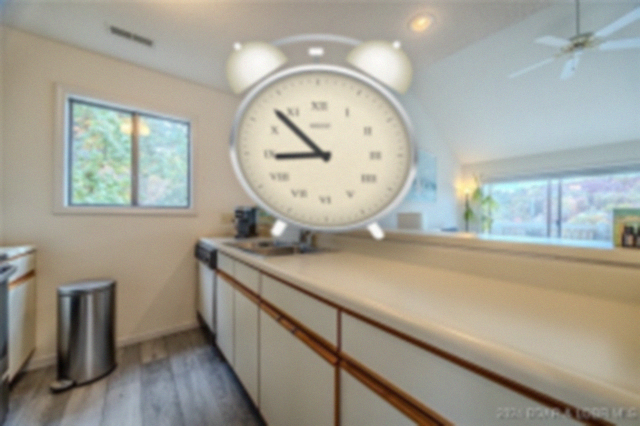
8:53
